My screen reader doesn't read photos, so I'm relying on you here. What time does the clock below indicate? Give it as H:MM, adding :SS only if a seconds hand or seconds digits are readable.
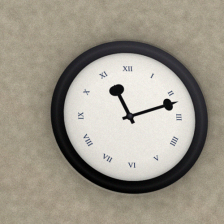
11:12
